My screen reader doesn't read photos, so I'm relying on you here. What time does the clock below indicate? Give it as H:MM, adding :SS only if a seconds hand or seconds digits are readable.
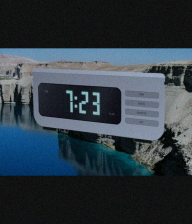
7:23
